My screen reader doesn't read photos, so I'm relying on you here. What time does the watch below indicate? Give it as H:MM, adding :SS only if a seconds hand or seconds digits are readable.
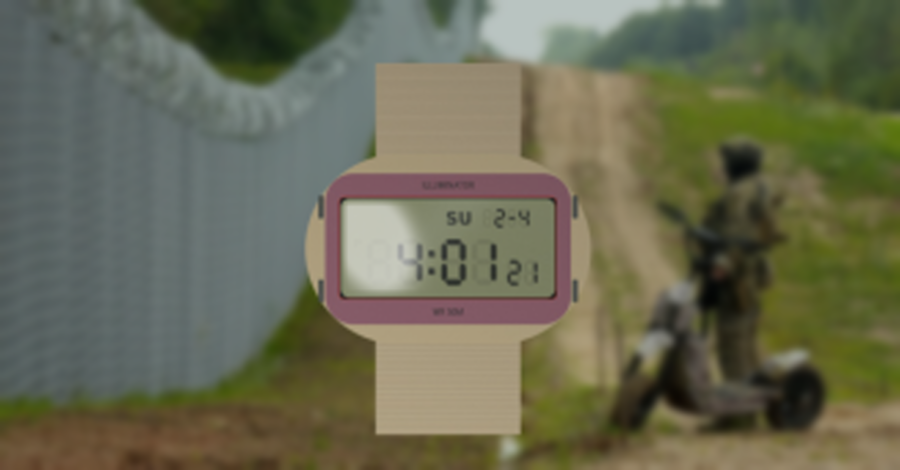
4:01:21
